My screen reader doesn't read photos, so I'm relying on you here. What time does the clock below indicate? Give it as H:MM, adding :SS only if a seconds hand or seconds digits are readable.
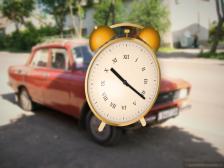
10:21
